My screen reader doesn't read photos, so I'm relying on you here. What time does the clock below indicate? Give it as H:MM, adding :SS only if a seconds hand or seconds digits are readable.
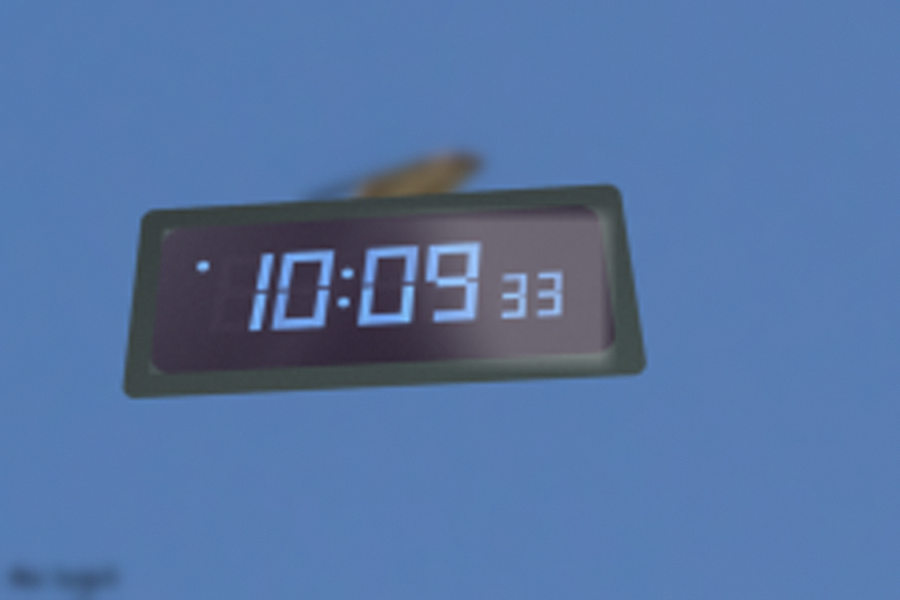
10:09:33
